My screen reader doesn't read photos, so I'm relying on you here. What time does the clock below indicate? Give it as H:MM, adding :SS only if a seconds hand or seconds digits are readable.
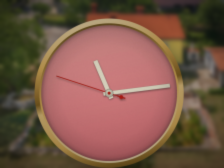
11:13:48
